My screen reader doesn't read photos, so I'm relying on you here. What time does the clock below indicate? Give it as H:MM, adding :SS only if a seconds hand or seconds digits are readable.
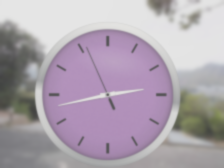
2:42:56
